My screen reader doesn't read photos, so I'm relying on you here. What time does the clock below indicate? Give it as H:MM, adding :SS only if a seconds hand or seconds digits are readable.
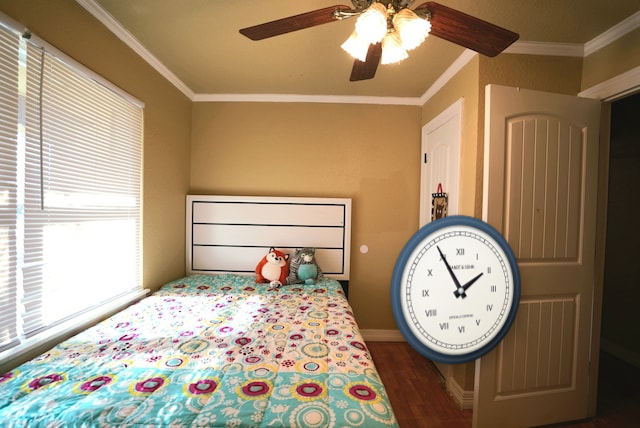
1:55
